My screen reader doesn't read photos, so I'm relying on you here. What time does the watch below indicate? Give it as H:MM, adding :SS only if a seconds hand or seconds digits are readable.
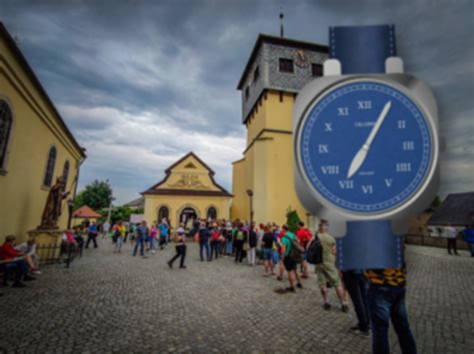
7:05
